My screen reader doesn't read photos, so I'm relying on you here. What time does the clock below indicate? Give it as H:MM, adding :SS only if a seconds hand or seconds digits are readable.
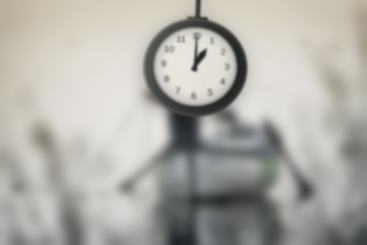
1:00
